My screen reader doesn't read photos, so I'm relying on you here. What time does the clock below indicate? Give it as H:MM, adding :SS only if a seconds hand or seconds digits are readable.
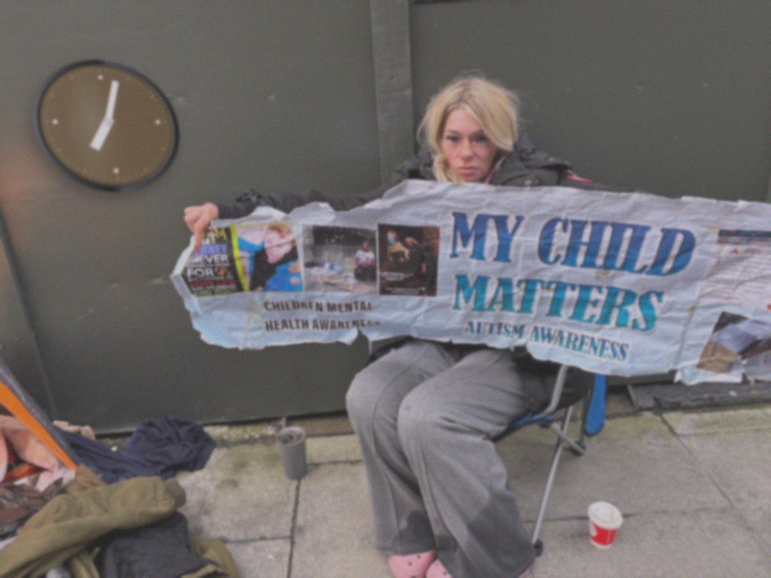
7:03
